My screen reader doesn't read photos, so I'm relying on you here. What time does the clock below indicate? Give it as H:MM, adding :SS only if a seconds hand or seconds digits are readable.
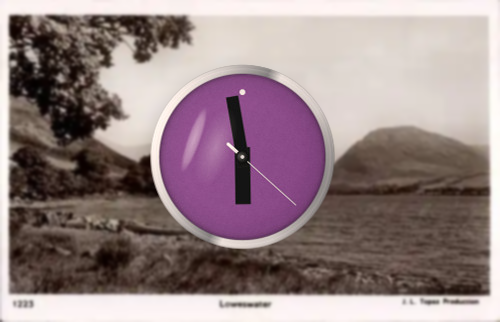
5:58:22
